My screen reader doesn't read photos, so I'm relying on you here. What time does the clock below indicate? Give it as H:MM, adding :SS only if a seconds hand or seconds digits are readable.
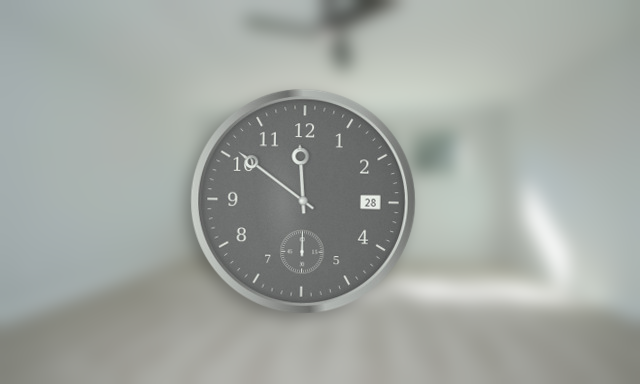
11:51
